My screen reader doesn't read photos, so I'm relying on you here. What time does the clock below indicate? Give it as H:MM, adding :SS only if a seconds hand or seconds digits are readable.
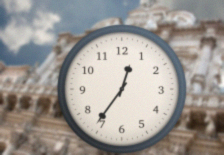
12:36
